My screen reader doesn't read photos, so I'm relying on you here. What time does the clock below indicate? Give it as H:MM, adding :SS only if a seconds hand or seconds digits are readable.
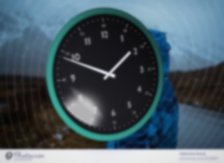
1:49
